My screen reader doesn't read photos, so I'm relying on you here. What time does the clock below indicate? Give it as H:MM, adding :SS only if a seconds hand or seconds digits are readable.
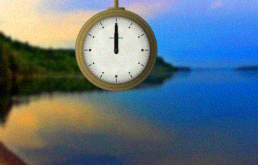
12:00
